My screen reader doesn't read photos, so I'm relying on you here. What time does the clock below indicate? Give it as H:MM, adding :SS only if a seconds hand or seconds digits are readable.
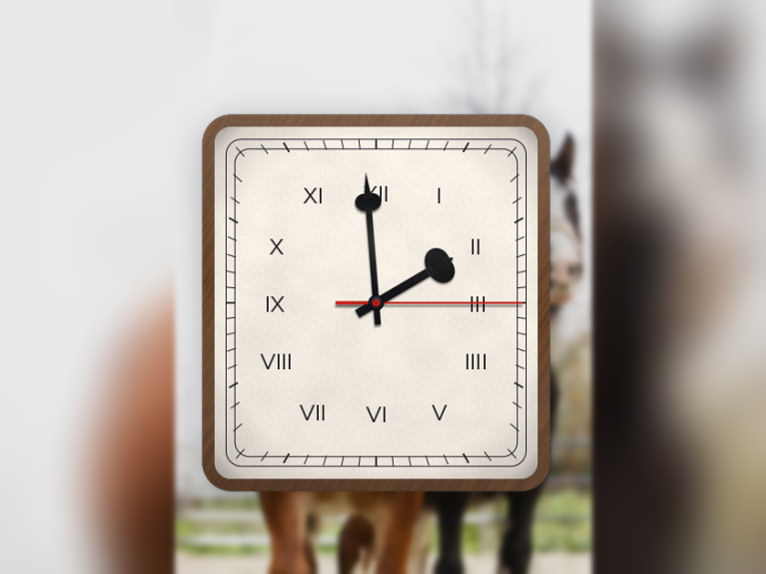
1:59:15
